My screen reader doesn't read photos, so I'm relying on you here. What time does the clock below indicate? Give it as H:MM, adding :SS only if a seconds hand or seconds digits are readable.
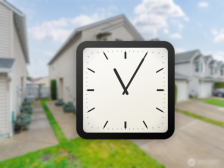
11:05
